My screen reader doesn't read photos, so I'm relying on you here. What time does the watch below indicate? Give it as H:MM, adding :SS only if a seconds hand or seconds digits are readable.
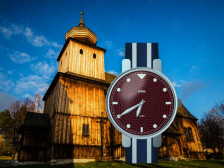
6:40
